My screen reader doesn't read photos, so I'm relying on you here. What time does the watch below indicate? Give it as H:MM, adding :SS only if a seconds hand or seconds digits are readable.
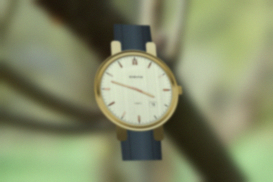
3:48
